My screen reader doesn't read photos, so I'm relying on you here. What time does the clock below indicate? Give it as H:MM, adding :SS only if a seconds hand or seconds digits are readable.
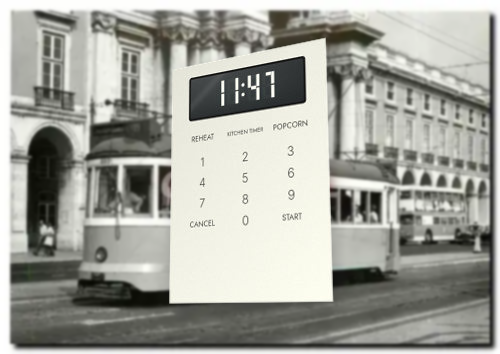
11:47
